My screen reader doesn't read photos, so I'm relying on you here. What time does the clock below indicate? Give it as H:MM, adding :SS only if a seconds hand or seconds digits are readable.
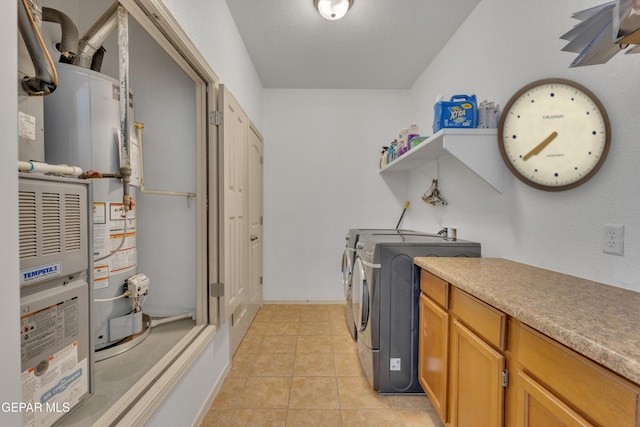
7:39
